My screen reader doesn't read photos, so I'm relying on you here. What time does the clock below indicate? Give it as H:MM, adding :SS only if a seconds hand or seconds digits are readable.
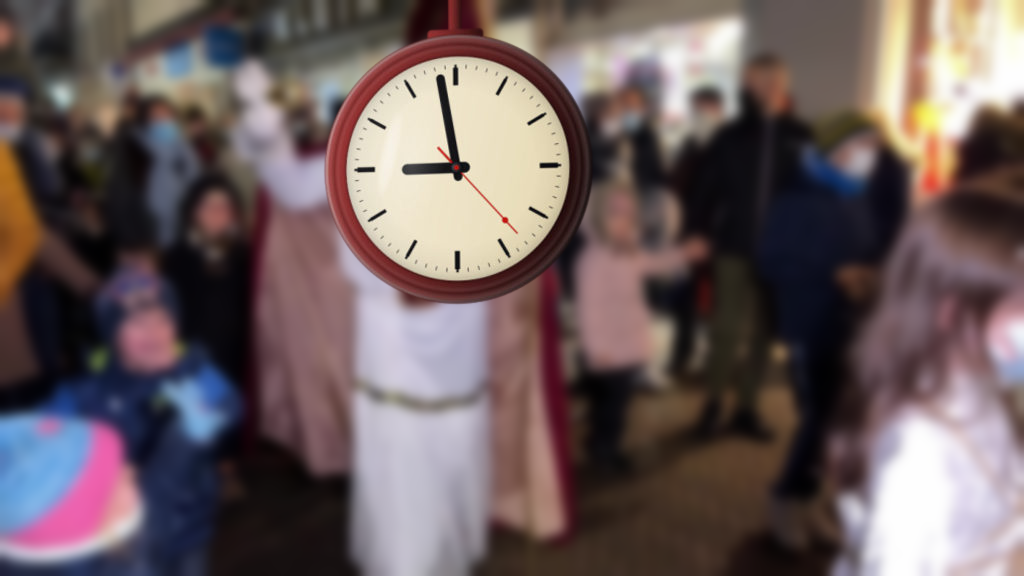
8:58:23
